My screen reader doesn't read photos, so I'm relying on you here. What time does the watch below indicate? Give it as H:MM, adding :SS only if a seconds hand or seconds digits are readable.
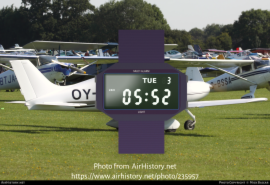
5:52
